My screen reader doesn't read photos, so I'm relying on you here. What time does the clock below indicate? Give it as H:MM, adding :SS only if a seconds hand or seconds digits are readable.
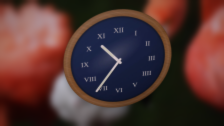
10:36
